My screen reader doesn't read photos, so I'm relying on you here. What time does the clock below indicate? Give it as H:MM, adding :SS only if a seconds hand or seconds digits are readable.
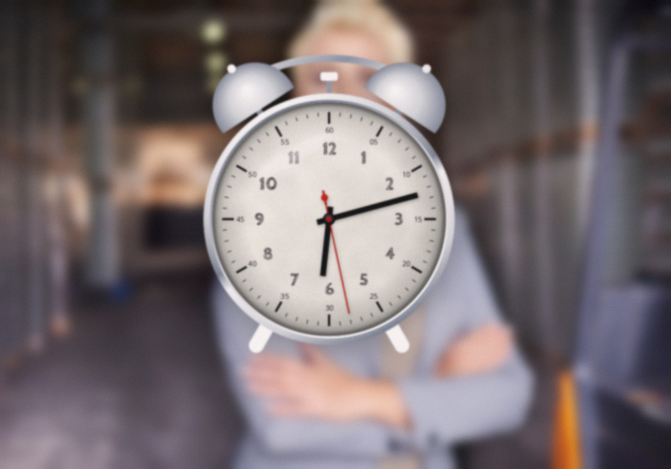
6:12:28
